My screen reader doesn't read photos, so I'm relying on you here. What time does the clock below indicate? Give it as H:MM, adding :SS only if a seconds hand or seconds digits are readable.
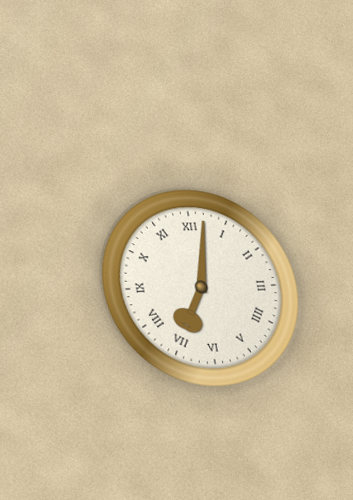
7:02
